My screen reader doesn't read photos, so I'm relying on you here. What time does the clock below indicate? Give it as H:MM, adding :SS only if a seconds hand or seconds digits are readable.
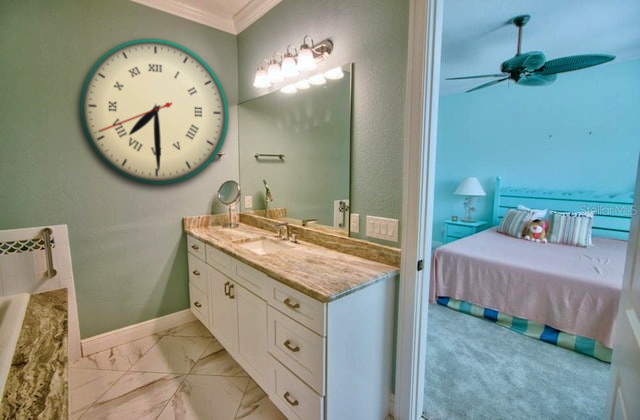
7:29:41
